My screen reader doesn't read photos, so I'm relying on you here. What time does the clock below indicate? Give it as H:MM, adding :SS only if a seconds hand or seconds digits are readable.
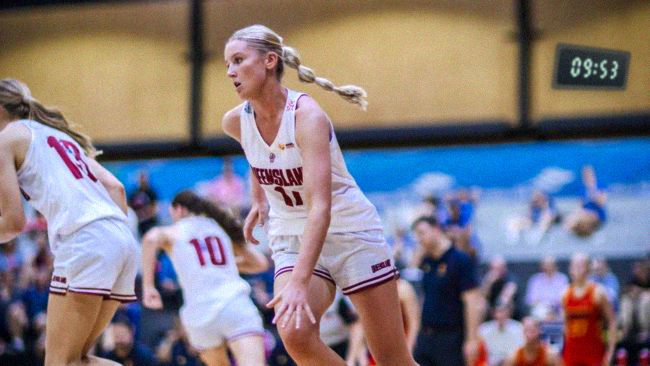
9:53
